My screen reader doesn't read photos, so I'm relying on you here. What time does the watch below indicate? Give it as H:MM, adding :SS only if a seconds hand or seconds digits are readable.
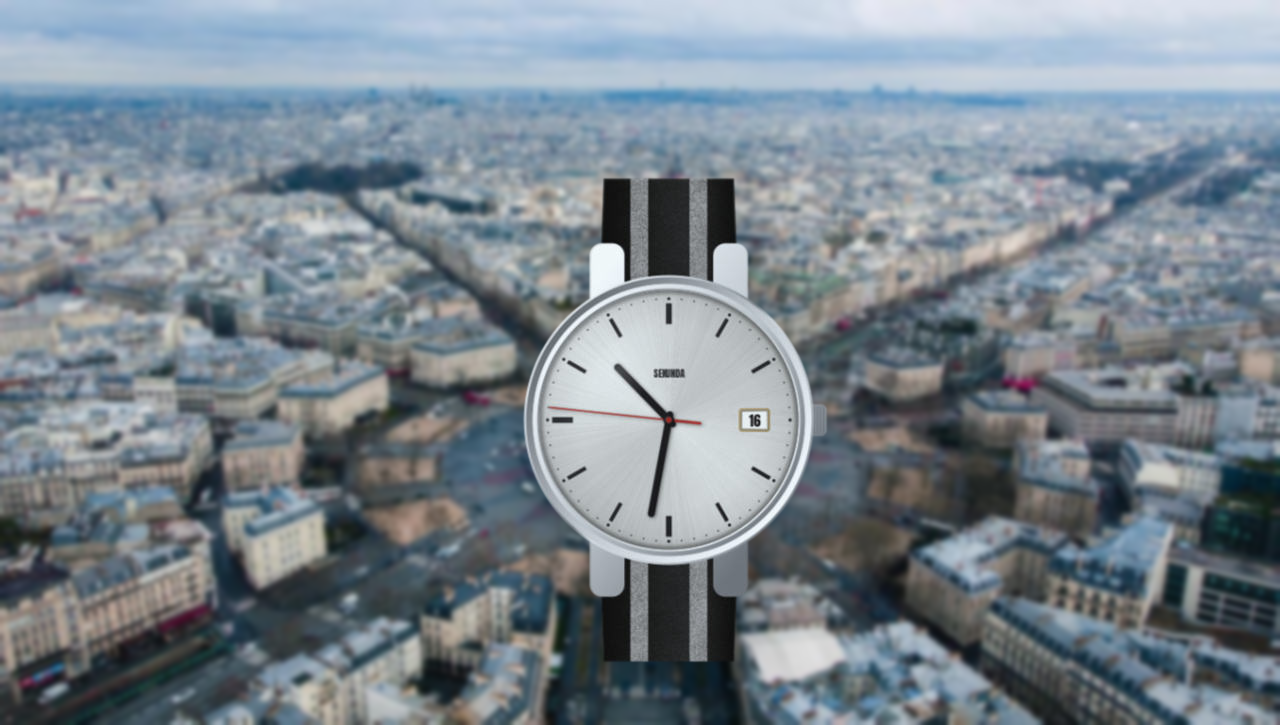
10:31:46
